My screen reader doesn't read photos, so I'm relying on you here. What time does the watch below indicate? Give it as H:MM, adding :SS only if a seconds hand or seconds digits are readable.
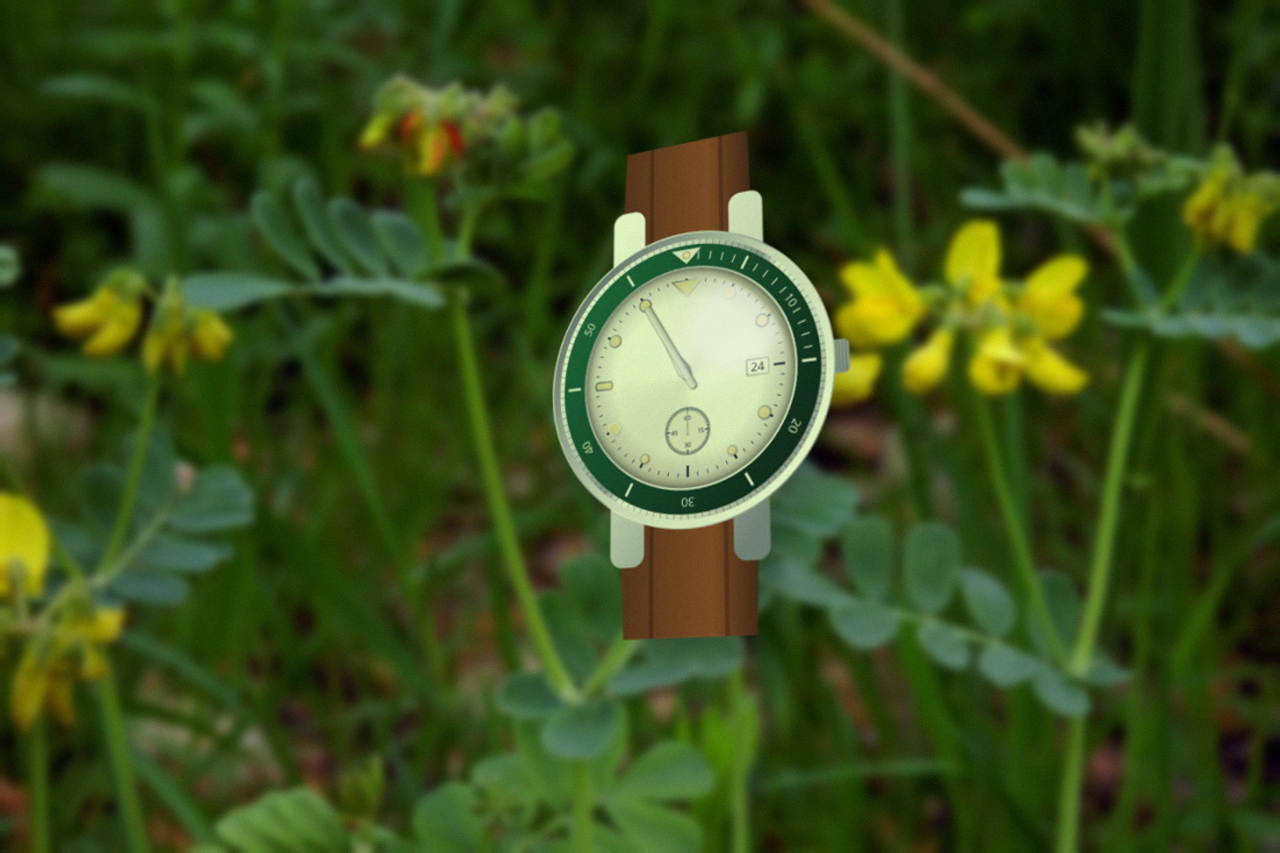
10:55
